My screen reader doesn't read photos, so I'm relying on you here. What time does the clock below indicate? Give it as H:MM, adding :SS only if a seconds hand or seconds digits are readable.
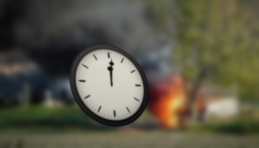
12:01
